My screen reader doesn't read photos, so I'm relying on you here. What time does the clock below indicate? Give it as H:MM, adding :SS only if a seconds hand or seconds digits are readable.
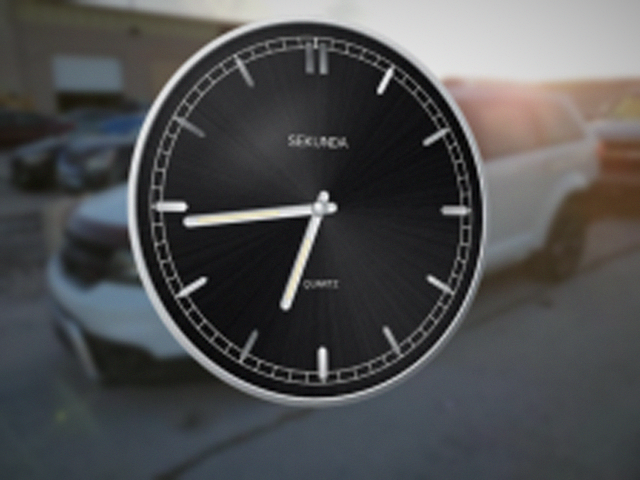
6:44
